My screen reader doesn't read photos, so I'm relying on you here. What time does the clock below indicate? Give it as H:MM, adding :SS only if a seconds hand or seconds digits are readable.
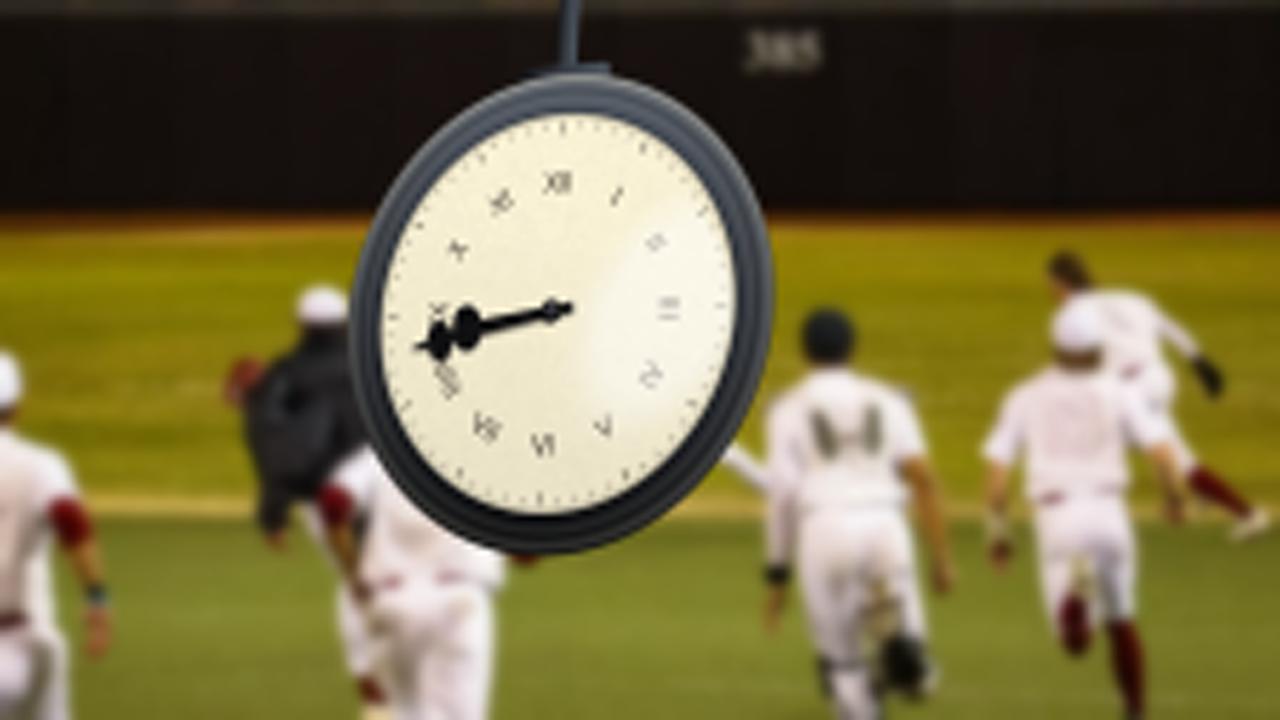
8:43
